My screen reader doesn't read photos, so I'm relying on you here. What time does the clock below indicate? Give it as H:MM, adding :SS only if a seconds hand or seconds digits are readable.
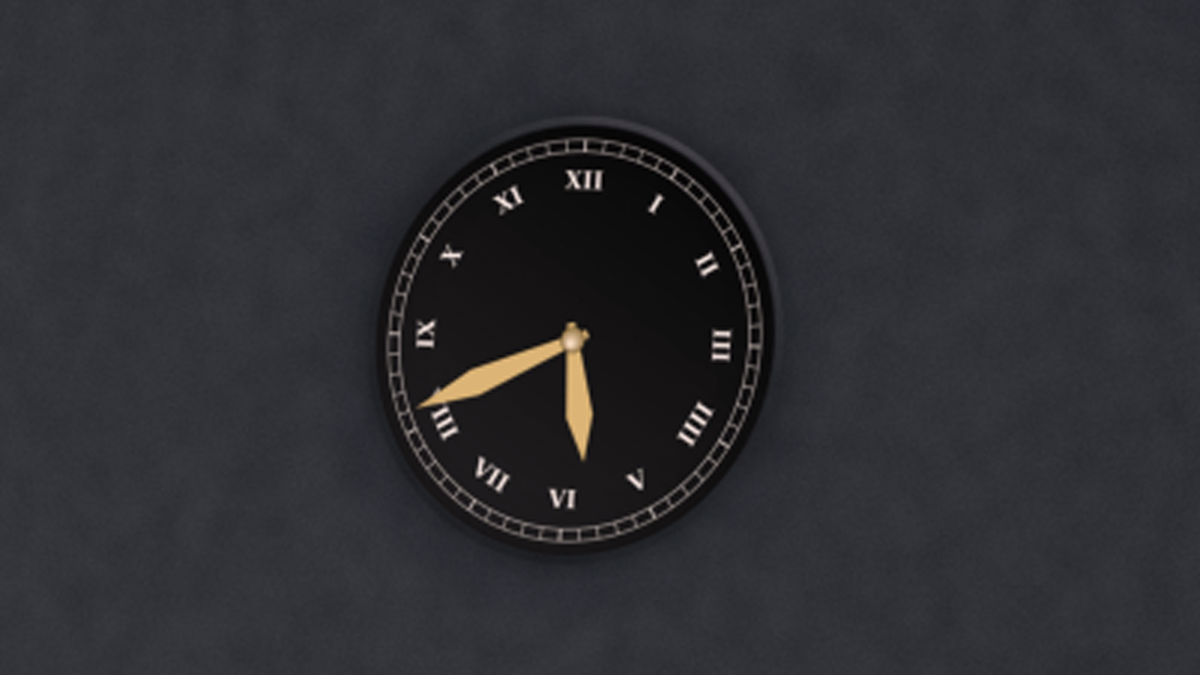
5:41
